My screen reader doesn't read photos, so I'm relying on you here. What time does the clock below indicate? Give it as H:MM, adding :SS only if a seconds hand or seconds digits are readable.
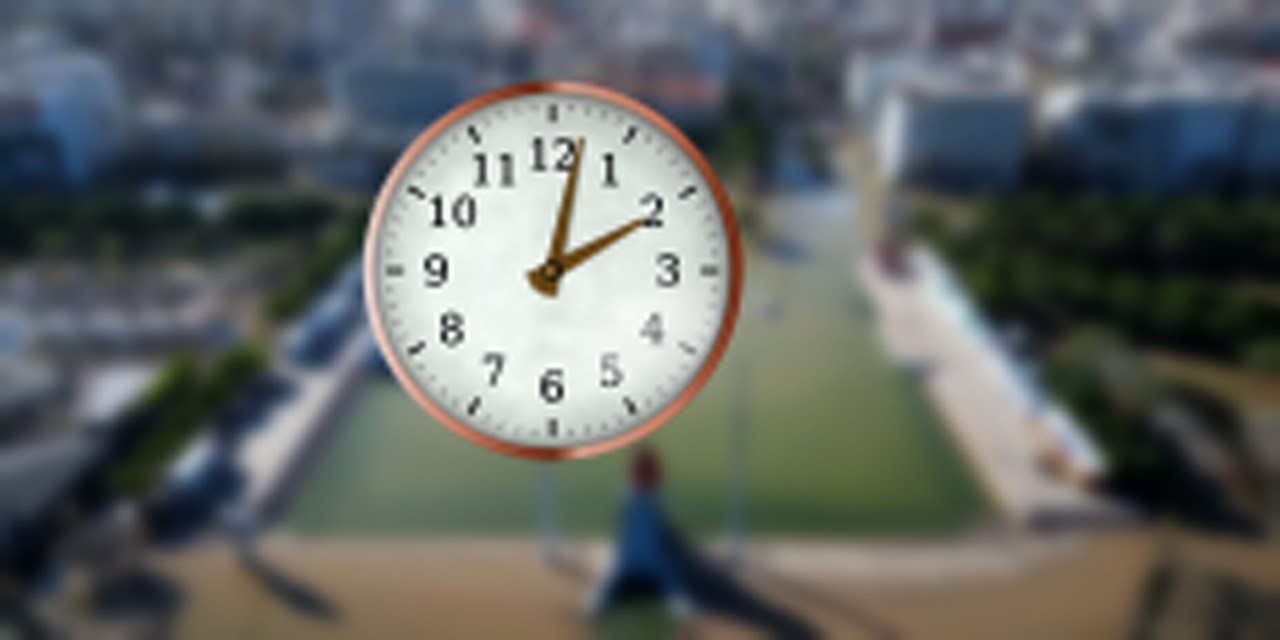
2:02
